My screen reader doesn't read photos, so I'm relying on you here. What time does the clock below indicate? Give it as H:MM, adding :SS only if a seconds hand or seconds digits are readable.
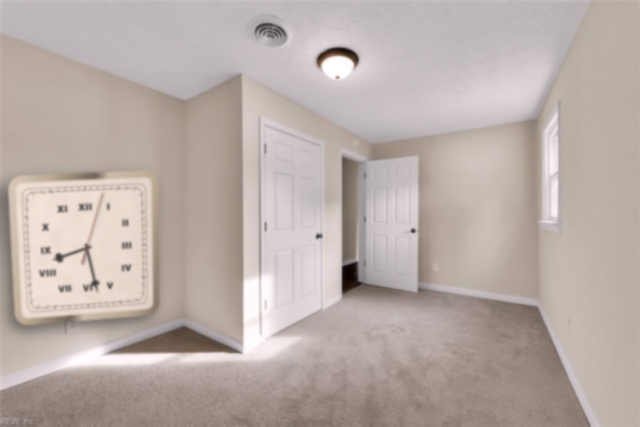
8:28:03
